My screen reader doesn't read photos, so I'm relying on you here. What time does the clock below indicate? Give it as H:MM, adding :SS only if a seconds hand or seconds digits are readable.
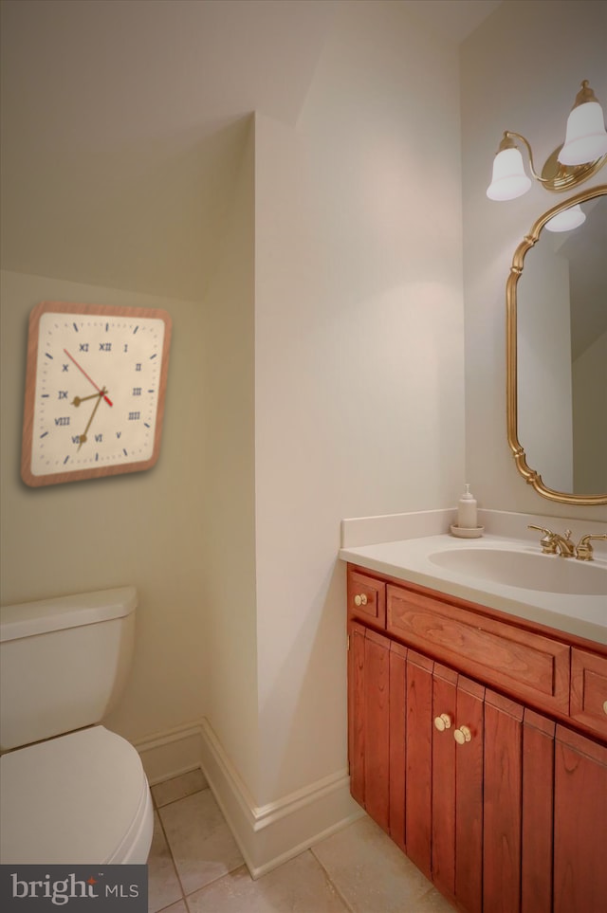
8:33:52
